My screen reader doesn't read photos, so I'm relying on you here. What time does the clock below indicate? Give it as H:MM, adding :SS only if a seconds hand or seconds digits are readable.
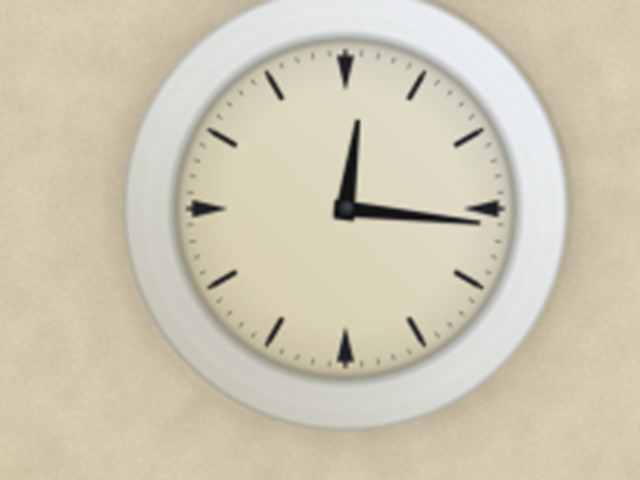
12:16
